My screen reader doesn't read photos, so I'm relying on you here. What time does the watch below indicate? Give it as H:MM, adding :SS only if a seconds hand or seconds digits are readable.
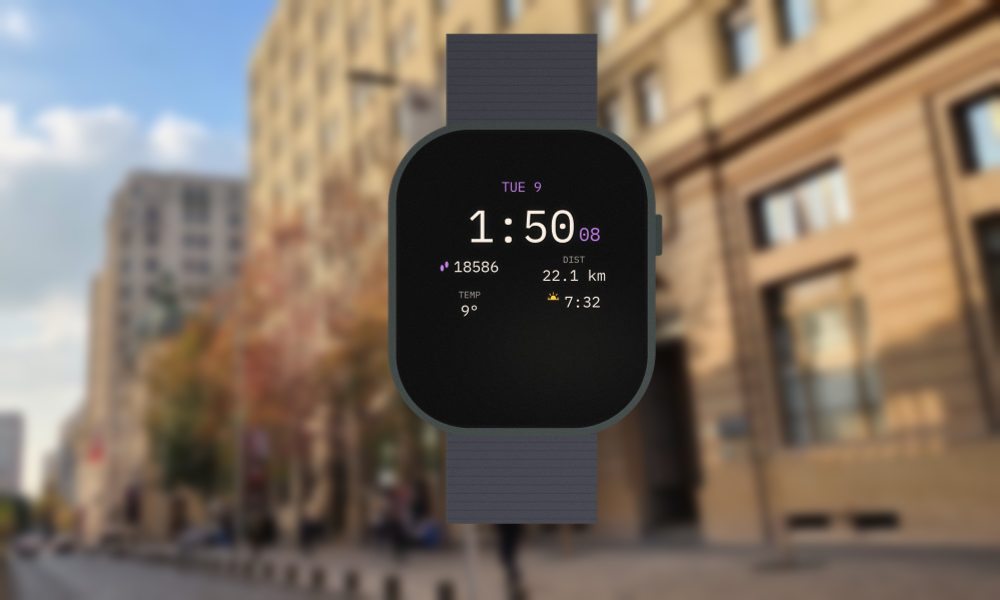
1:50:08
